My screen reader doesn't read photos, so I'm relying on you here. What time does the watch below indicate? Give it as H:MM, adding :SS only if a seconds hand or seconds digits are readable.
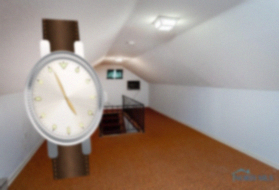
4:56
